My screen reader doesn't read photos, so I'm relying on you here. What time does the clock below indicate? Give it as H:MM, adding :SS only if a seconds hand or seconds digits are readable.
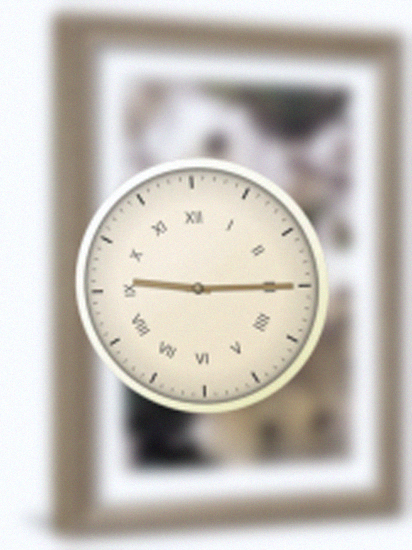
9:15
